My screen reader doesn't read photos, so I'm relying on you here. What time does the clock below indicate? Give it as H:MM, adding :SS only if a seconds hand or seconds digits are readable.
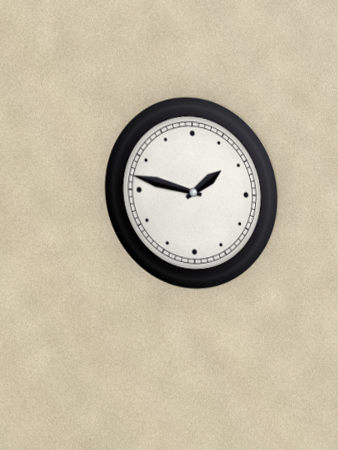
1:47
